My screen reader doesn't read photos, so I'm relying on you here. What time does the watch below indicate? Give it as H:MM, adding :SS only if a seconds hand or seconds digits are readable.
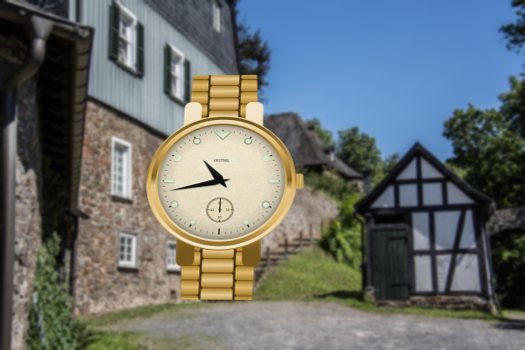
10:43
